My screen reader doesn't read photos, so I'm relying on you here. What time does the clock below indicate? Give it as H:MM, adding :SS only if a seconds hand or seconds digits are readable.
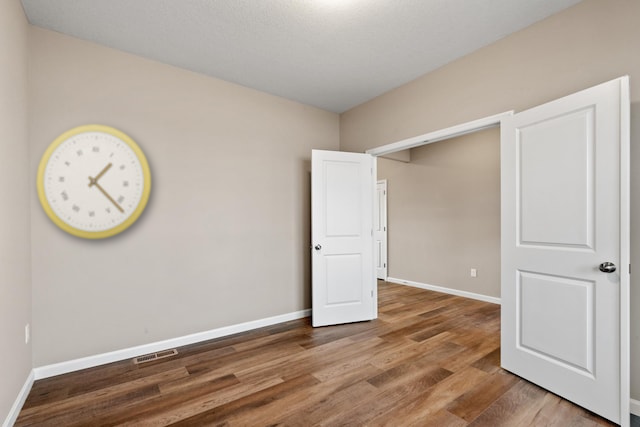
1:22
